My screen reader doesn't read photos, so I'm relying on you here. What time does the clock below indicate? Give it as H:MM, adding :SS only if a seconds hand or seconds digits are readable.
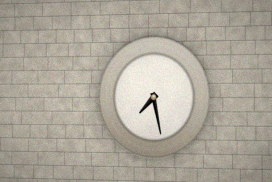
7:28
